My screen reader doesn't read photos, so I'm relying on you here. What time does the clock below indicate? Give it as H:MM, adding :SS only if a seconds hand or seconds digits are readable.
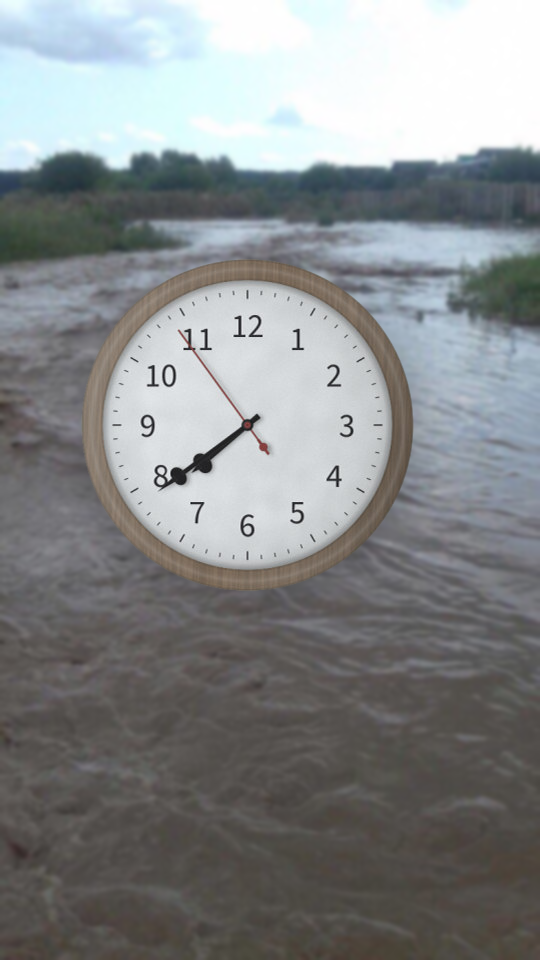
7:38:54
